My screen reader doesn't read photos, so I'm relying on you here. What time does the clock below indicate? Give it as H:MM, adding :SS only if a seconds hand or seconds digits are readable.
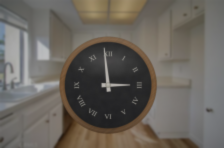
2:59
